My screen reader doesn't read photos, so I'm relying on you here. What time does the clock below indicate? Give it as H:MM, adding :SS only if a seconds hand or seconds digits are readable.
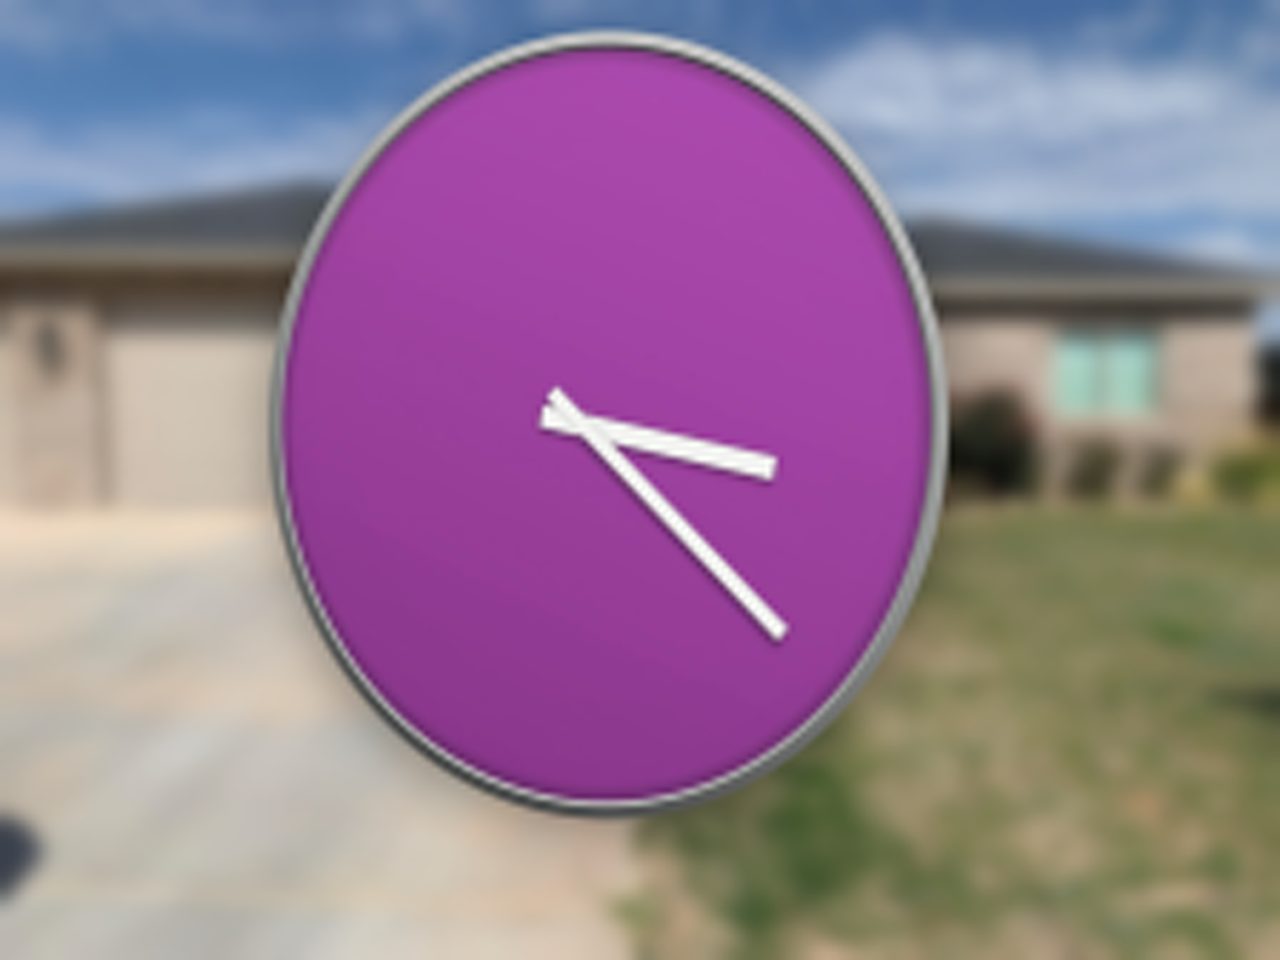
3:22
